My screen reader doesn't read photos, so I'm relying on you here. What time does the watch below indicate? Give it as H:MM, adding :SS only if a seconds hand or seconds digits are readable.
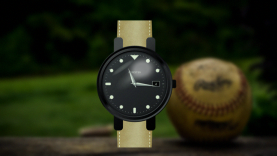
11:16
